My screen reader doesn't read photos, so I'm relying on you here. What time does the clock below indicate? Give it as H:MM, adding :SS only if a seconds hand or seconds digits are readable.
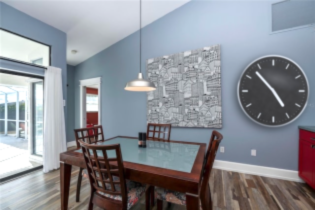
4:53
